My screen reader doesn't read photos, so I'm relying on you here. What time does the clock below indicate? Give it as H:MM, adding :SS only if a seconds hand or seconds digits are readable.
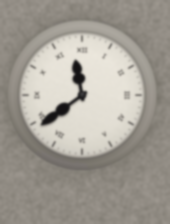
11:39
